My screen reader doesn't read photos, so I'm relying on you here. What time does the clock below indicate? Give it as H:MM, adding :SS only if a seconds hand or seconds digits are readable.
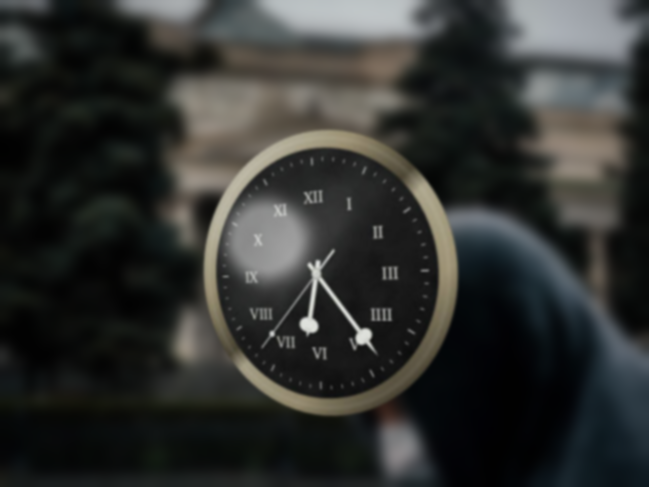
6:23:37
